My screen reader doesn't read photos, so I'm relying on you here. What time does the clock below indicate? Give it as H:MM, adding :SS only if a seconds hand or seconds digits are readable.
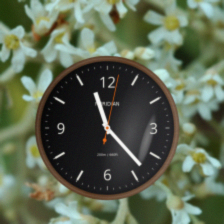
11:23:02
